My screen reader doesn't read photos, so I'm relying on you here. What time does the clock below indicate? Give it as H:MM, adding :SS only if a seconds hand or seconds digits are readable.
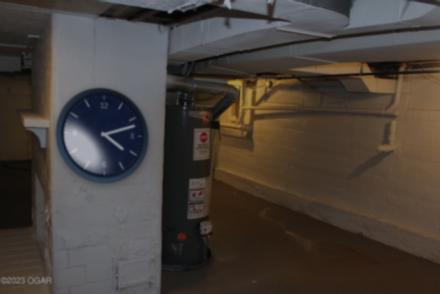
4:12
